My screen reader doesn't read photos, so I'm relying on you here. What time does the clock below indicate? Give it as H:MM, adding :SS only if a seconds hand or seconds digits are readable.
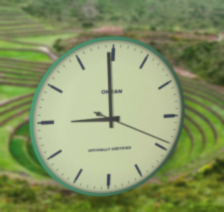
8:59:19
